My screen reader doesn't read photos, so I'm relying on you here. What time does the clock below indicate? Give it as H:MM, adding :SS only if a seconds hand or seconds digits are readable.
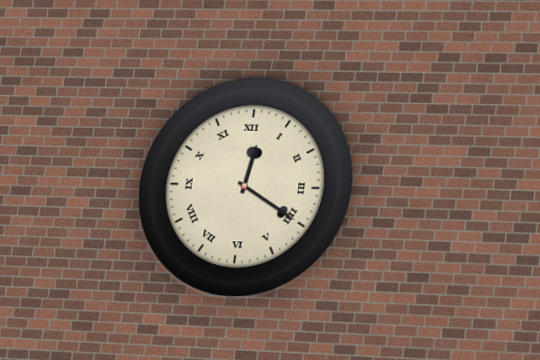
12:20
